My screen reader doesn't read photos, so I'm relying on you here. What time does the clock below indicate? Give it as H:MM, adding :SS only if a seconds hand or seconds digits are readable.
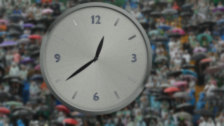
12:39
